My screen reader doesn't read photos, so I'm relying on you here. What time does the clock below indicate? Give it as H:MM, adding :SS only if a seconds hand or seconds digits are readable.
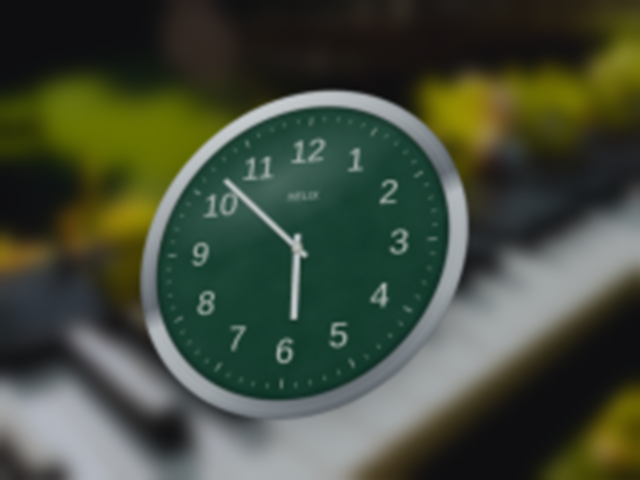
5:52
